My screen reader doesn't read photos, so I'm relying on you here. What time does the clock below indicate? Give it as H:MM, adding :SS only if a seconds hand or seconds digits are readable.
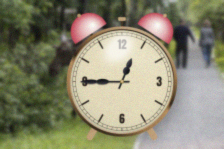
12:45
